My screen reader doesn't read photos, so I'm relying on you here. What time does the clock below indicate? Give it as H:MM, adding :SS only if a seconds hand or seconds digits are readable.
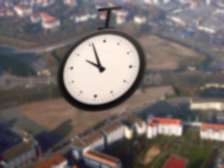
9:56
